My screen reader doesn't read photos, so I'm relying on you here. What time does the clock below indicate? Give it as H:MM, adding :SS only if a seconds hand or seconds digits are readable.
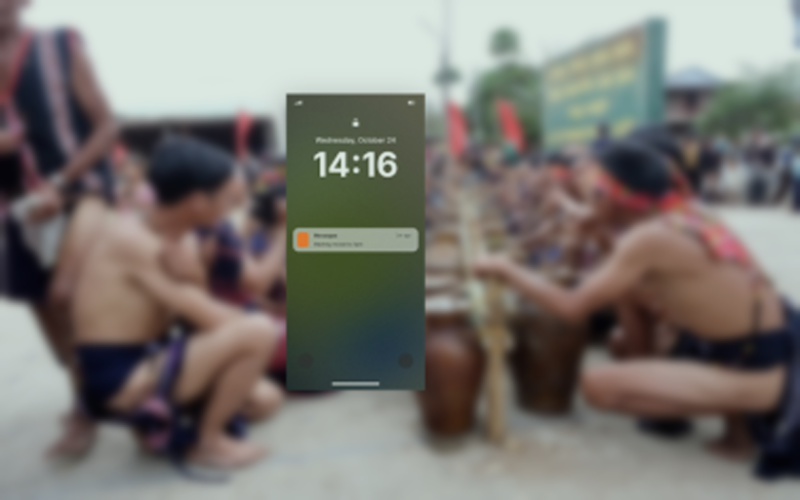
14:16
